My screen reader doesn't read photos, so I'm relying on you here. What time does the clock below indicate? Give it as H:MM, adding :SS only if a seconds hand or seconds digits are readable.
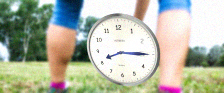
8:15
